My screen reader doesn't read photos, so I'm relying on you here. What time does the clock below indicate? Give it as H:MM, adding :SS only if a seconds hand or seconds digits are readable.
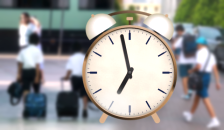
6:58
